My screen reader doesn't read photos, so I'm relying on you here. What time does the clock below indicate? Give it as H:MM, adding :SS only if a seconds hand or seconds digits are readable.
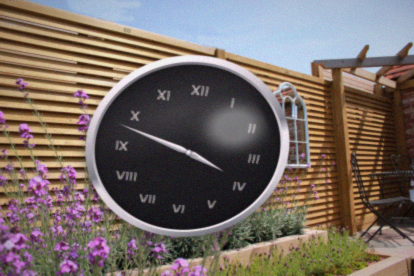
3:48
